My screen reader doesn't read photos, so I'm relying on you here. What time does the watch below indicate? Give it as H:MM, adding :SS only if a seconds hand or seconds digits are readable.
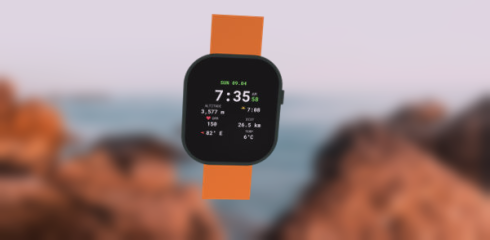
7:35
